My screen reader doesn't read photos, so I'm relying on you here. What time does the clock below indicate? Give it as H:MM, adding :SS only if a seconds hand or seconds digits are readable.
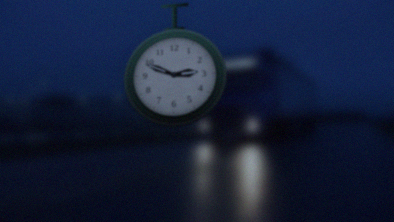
2:49
